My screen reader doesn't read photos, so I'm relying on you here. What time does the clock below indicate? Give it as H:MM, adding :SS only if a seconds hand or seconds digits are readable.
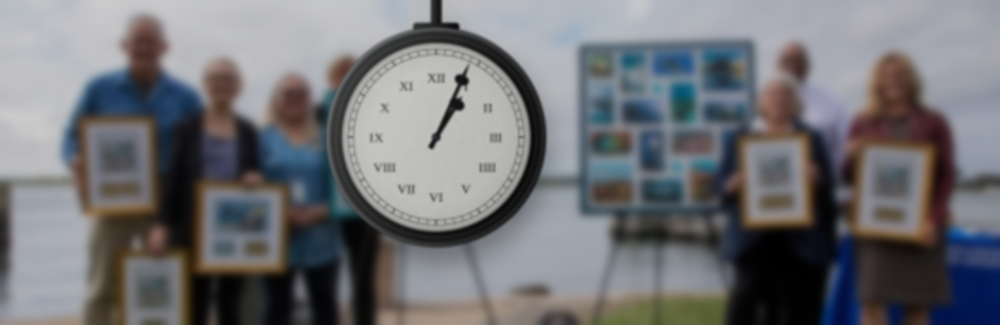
1:04
